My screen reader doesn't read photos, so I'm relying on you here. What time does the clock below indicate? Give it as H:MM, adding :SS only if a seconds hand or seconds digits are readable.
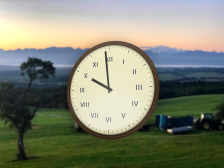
9:59
